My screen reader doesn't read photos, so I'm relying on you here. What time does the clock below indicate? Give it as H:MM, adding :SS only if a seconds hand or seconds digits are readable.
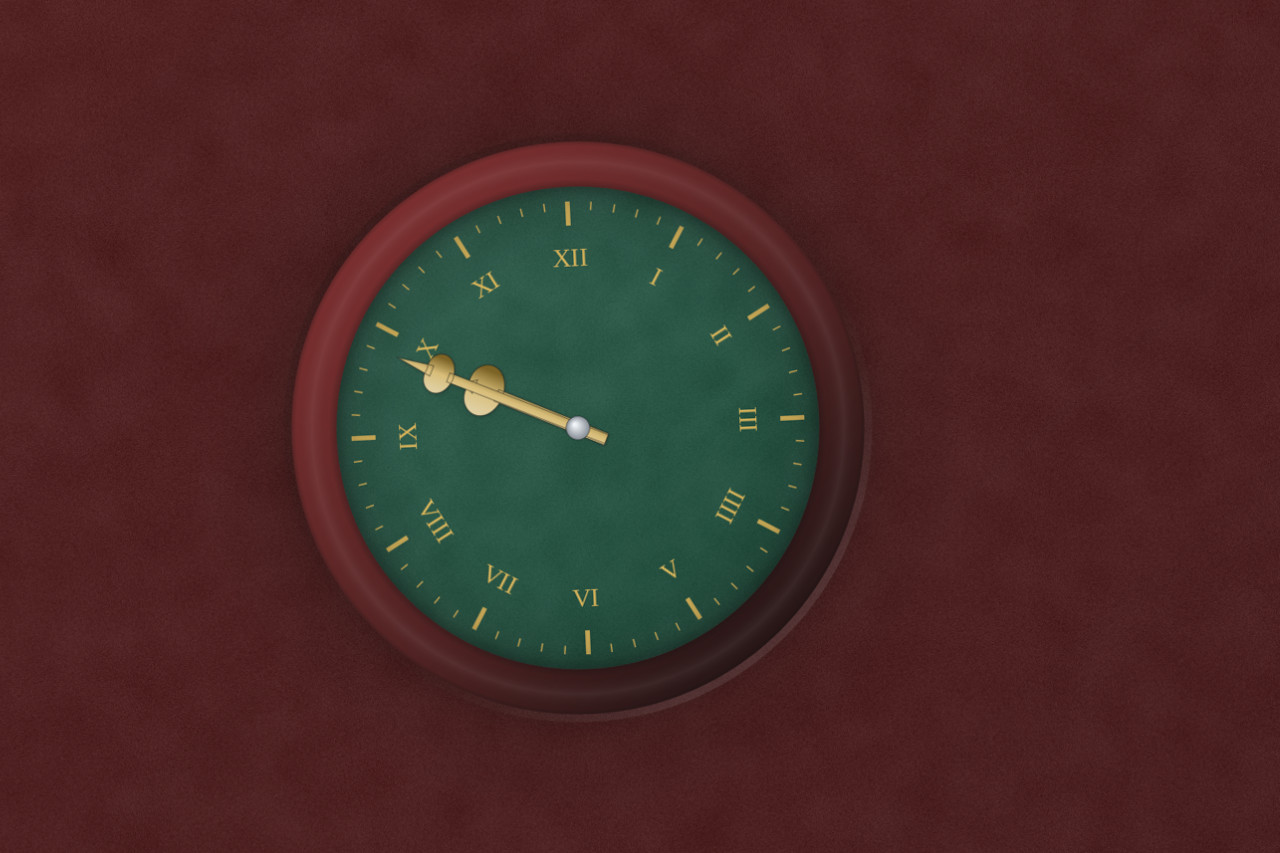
9:49
